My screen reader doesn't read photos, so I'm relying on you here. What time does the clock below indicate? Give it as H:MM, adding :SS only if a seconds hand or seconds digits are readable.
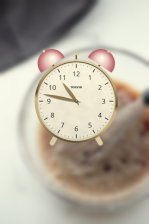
10:47
